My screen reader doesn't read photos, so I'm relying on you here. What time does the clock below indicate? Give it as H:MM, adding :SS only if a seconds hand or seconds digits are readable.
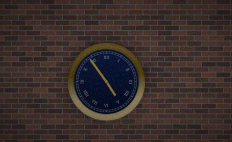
4:54
